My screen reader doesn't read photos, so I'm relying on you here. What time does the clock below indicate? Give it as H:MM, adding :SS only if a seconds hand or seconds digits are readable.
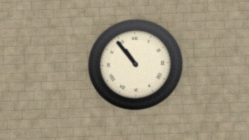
10:54
